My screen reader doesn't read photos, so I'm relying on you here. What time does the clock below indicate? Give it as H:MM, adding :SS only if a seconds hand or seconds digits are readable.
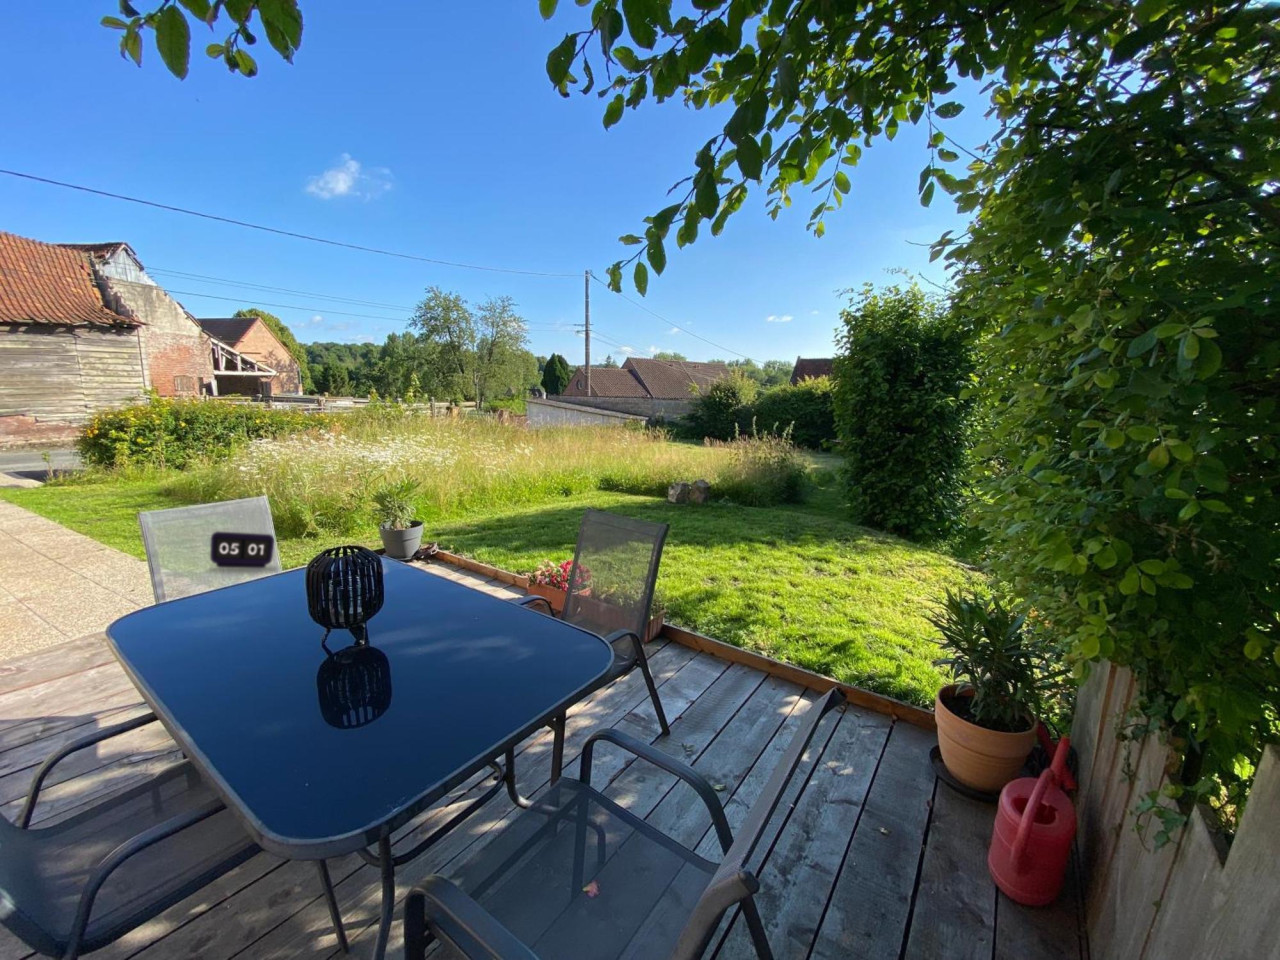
5:01
